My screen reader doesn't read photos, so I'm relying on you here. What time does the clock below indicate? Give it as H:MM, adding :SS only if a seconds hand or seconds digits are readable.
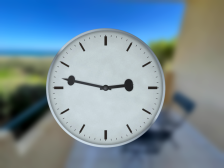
2:47
